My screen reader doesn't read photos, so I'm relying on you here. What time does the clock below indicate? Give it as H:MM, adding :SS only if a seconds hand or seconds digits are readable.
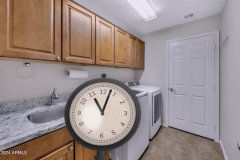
11:03
